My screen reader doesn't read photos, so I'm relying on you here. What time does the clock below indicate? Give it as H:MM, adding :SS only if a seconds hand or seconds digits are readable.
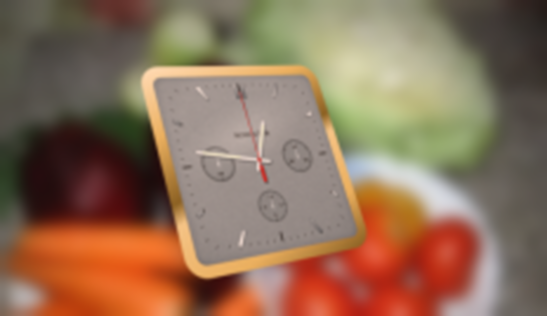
12:47
